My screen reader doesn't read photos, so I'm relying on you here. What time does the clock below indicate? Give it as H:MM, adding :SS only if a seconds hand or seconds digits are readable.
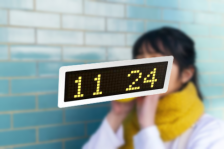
11:24
